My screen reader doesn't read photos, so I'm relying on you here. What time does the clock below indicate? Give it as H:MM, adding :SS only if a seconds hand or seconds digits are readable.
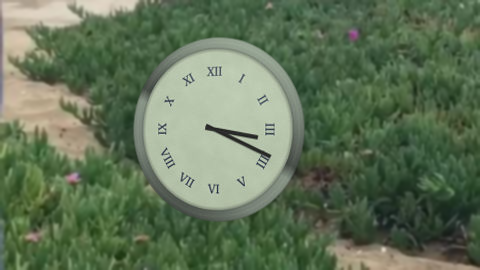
3:19
